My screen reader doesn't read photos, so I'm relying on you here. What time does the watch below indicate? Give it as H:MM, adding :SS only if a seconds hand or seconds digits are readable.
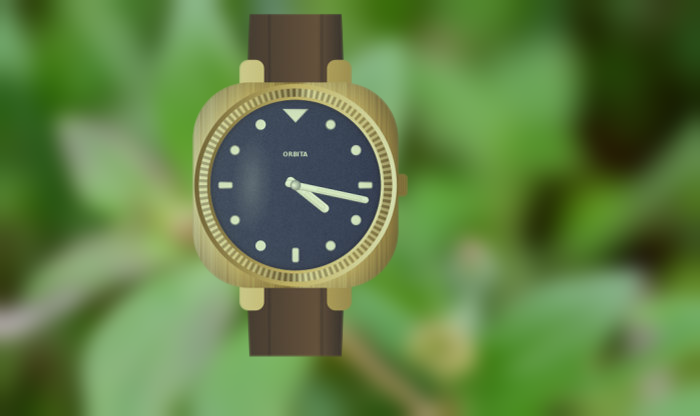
4:17
